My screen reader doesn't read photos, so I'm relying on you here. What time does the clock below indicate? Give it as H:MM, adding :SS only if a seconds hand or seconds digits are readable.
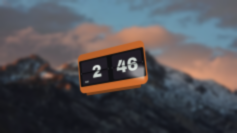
2:46
